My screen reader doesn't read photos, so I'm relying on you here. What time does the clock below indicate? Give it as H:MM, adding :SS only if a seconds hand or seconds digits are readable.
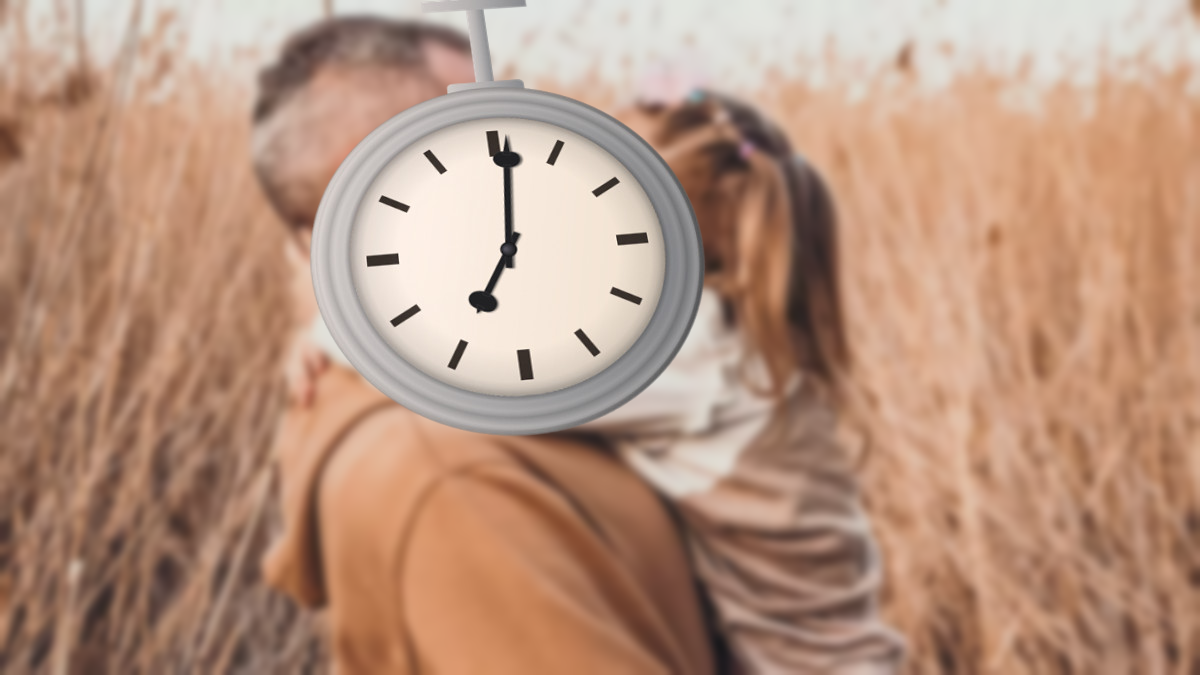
7:01
